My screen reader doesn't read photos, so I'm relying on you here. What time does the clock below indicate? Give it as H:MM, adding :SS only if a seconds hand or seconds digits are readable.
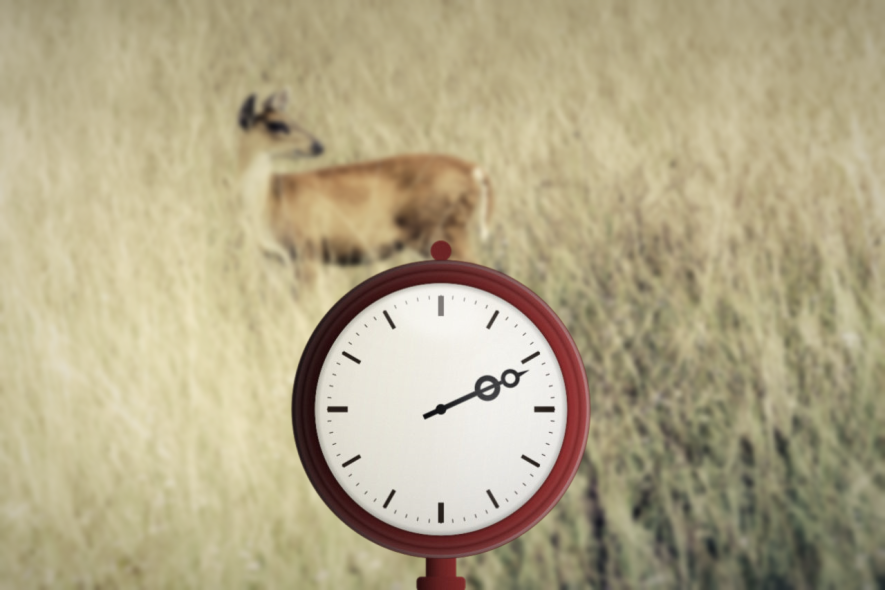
2:11
